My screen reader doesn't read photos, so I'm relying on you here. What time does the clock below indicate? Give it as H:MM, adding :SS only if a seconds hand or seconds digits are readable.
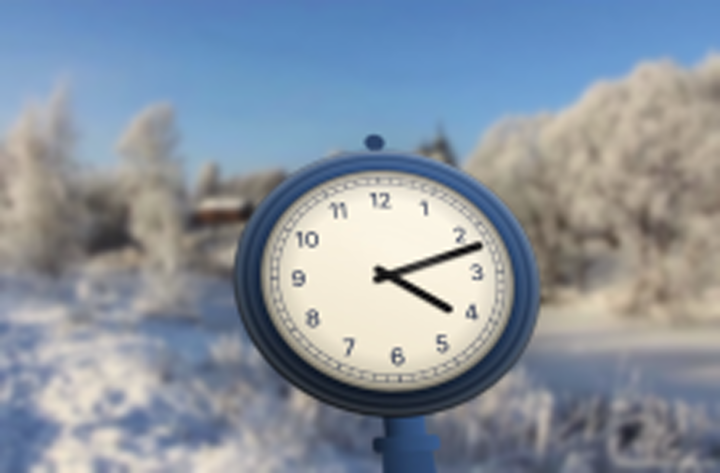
4:12
